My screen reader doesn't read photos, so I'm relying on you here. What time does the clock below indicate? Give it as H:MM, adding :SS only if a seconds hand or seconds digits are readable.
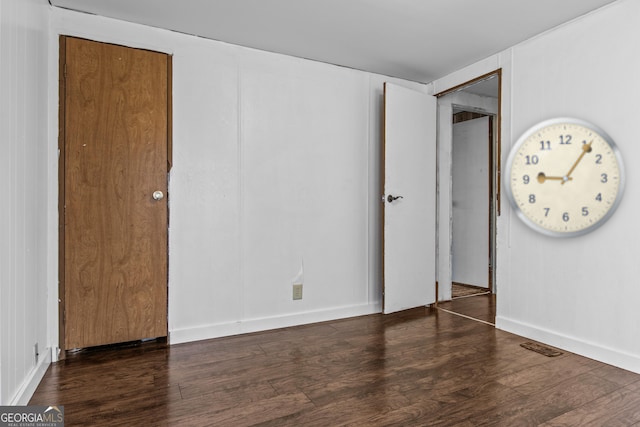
9:06
